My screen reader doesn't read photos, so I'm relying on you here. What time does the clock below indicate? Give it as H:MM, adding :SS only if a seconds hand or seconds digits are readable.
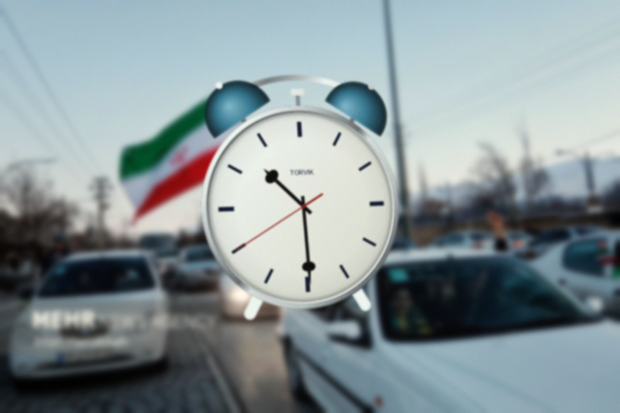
10:29:40
